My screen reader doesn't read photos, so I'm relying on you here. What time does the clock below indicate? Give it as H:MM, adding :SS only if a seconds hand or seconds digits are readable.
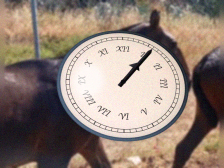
1:06
